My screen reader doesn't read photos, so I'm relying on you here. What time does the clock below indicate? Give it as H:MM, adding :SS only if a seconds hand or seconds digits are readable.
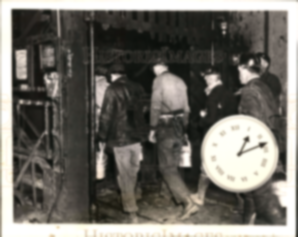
1:13
